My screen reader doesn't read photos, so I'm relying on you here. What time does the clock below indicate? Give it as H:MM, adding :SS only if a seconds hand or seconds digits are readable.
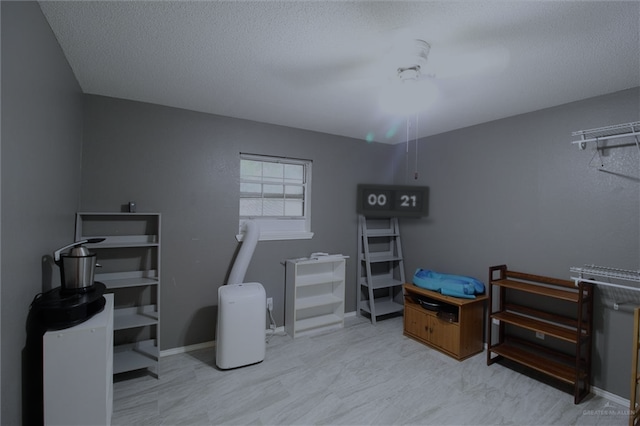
0:21
